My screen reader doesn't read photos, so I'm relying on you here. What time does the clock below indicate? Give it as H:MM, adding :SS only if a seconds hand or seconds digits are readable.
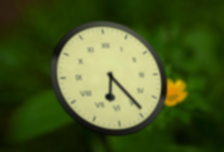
6:24
